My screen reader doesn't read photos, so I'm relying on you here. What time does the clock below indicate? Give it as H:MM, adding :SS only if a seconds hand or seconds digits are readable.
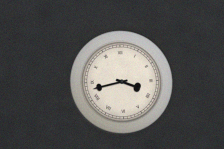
3:43
